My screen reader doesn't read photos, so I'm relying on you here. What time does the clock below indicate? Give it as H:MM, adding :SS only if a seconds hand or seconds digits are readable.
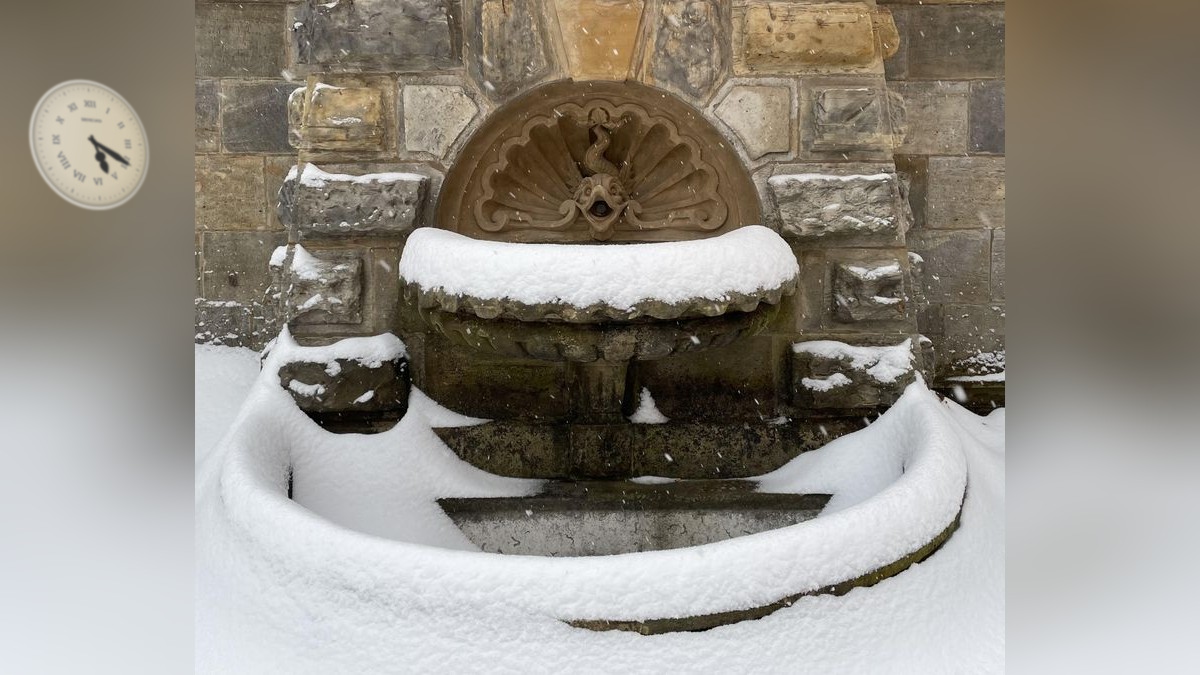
5:20
